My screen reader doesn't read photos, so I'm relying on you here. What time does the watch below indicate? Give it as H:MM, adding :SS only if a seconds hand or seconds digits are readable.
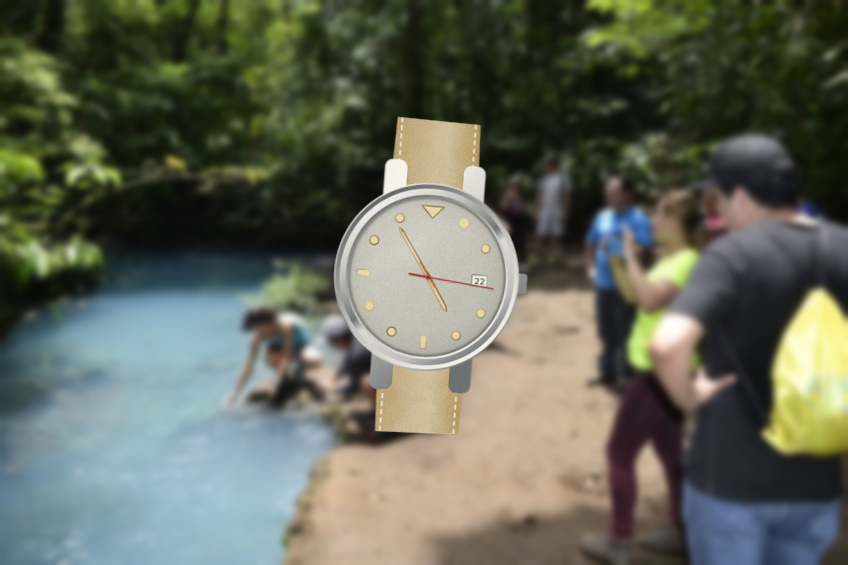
4:54:16
